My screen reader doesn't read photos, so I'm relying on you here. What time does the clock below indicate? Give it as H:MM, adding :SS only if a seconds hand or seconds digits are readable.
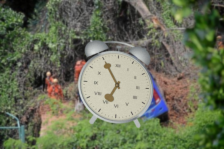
6:55
